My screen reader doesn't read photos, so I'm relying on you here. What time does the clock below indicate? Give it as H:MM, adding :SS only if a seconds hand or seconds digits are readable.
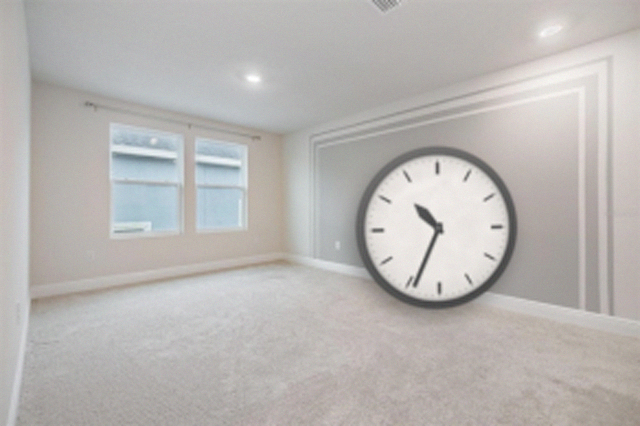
10:34
